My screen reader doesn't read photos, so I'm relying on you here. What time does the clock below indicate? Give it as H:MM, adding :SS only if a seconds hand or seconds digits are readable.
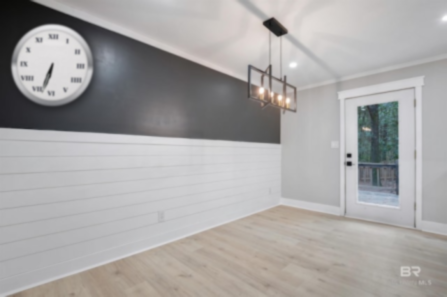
6:33
